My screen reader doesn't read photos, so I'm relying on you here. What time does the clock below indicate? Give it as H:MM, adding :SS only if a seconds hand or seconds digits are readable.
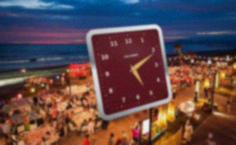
5:11
